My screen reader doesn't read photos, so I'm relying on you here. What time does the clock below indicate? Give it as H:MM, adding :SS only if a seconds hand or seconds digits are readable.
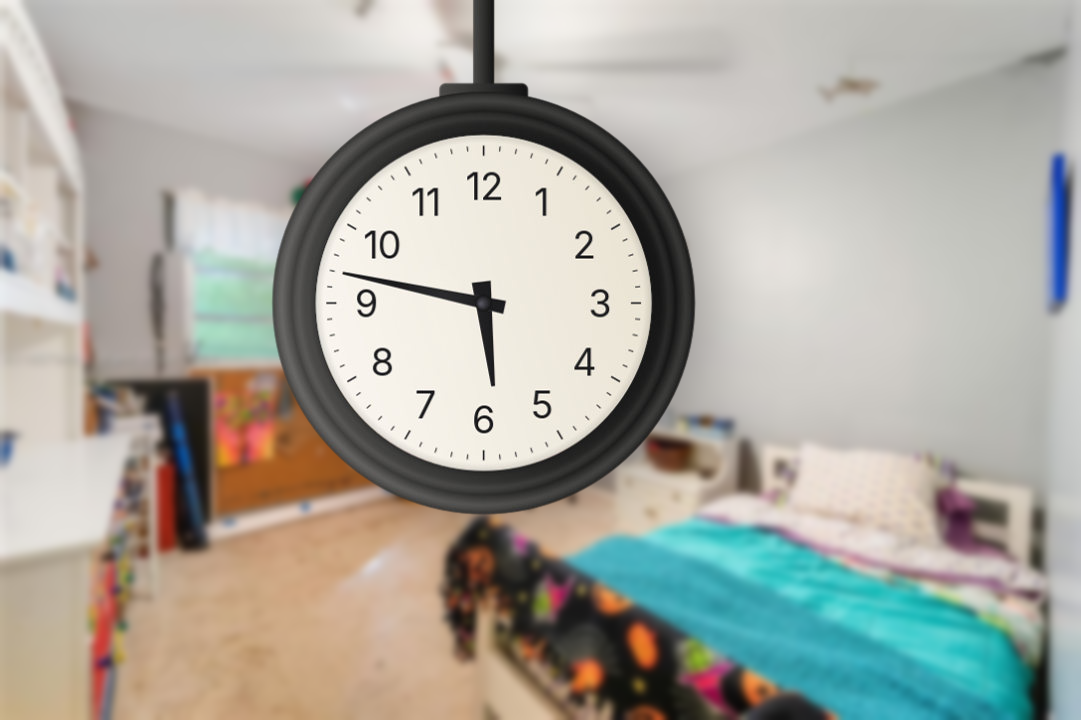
5:47
